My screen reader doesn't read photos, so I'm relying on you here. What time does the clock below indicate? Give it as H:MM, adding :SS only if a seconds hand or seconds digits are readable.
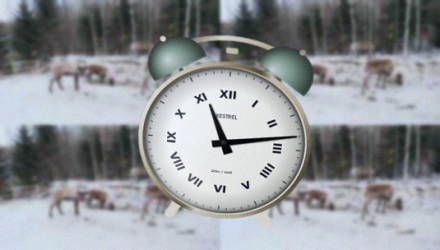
11:13
